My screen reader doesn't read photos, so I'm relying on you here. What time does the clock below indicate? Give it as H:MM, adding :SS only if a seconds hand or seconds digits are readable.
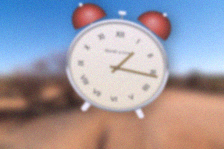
1:16
